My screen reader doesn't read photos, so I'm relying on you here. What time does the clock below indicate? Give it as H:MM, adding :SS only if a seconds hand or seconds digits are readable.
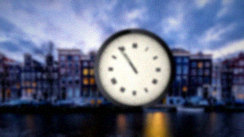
10:54
